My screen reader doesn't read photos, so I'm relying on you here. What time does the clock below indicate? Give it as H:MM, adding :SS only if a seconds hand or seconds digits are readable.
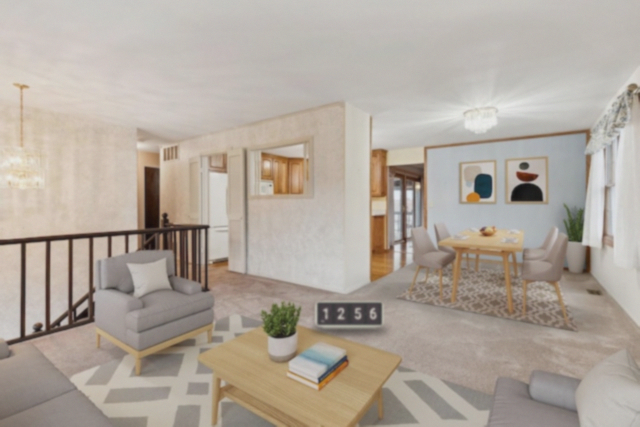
12:56
